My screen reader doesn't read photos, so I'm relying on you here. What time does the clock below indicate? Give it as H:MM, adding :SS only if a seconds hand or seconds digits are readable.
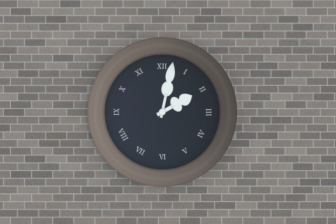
2:02
